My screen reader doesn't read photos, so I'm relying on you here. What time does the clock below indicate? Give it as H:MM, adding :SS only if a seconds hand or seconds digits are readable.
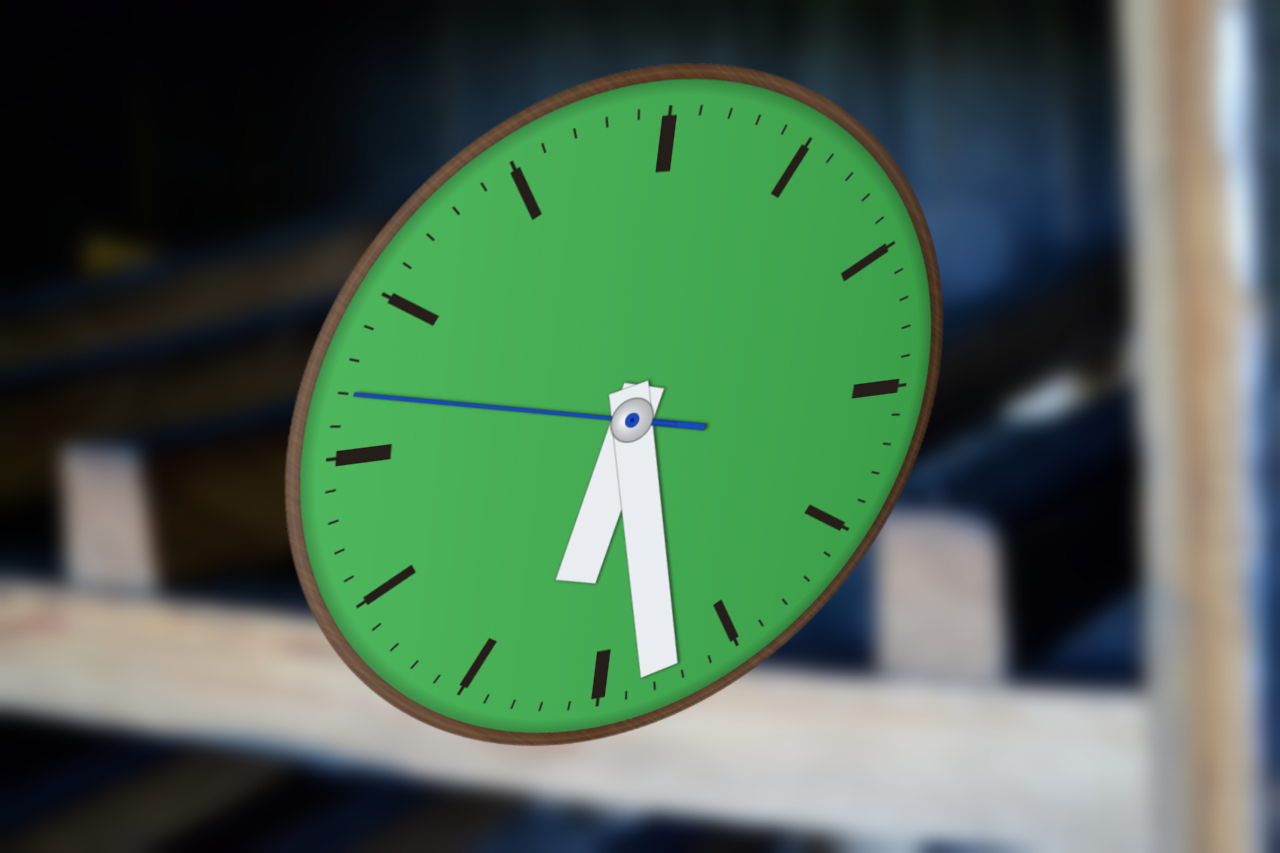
6:27:47
